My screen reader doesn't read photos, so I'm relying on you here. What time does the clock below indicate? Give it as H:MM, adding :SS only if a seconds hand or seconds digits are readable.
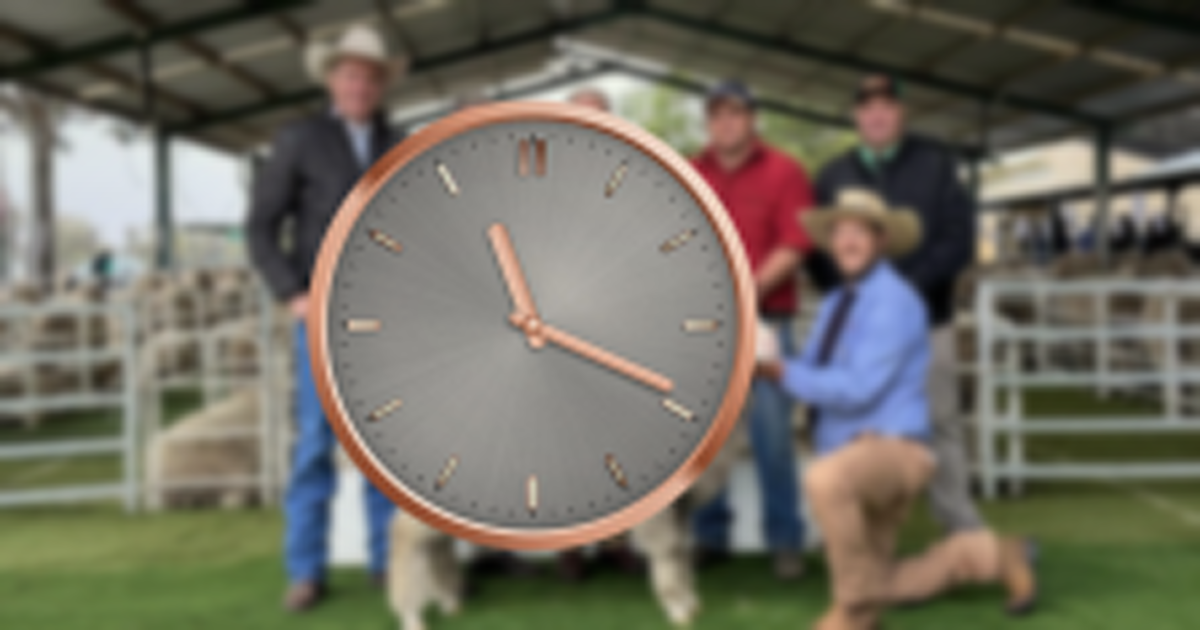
11:19
